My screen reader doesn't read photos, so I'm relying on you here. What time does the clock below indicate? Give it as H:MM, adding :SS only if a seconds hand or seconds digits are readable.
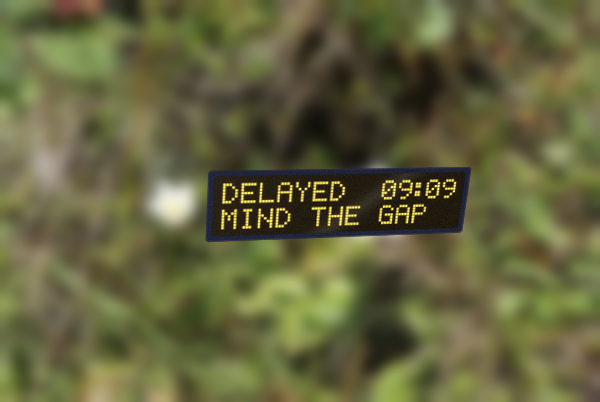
9:09
